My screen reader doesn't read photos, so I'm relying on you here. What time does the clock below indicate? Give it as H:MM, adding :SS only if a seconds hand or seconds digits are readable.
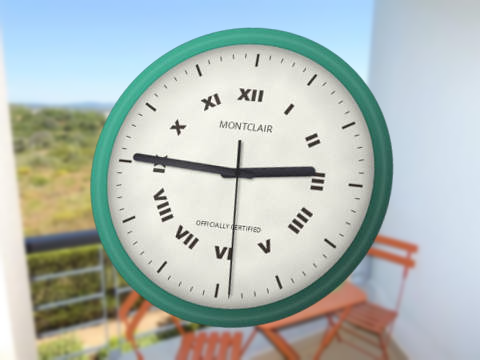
2:45:29
